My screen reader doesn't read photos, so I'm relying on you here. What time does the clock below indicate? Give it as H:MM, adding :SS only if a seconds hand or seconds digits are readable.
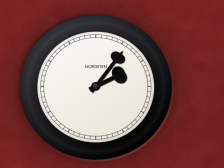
2:06
